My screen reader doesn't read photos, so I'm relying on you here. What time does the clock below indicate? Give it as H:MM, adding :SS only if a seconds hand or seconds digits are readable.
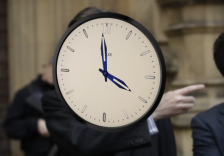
3:59
